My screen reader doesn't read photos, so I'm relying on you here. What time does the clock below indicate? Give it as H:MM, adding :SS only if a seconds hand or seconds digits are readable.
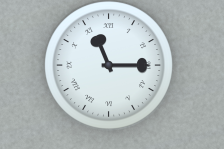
11:15
